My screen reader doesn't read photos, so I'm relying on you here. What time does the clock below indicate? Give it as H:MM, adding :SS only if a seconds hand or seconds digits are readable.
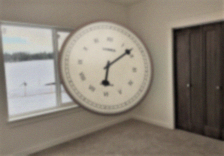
6:08
